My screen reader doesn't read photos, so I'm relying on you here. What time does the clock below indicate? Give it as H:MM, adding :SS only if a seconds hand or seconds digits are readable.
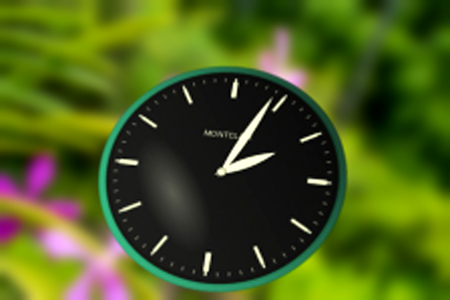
2:04
